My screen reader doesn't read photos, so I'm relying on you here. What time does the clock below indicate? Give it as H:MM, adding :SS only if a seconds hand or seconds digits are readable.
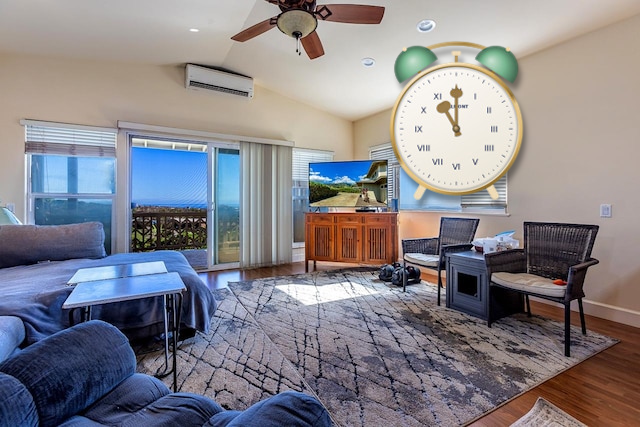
11:00
